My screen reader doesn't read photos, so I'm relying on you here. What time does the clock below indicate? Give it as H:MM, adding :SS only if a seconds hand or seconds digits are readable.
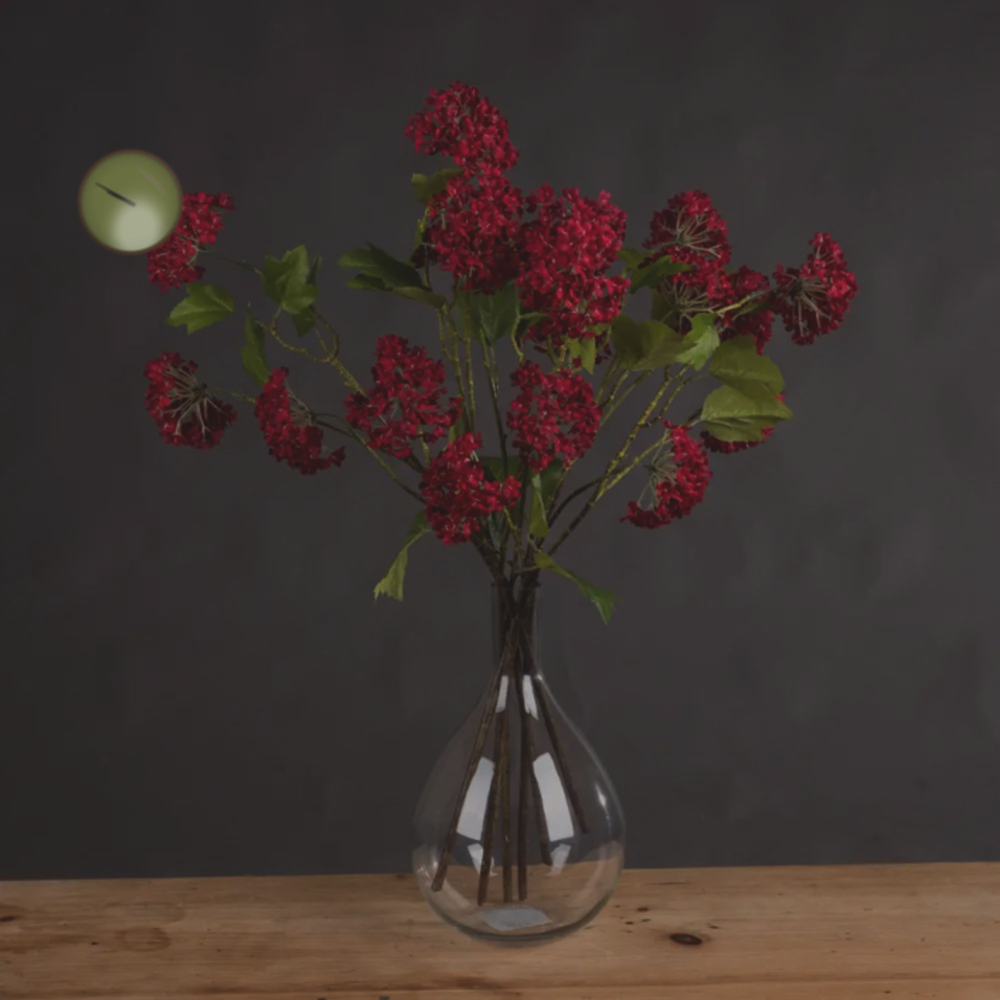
9:50
